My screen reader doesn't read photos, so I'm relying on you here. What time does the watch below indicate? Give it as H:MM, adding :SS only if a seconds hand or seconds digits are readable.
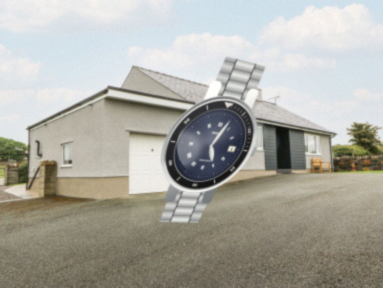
5:03
